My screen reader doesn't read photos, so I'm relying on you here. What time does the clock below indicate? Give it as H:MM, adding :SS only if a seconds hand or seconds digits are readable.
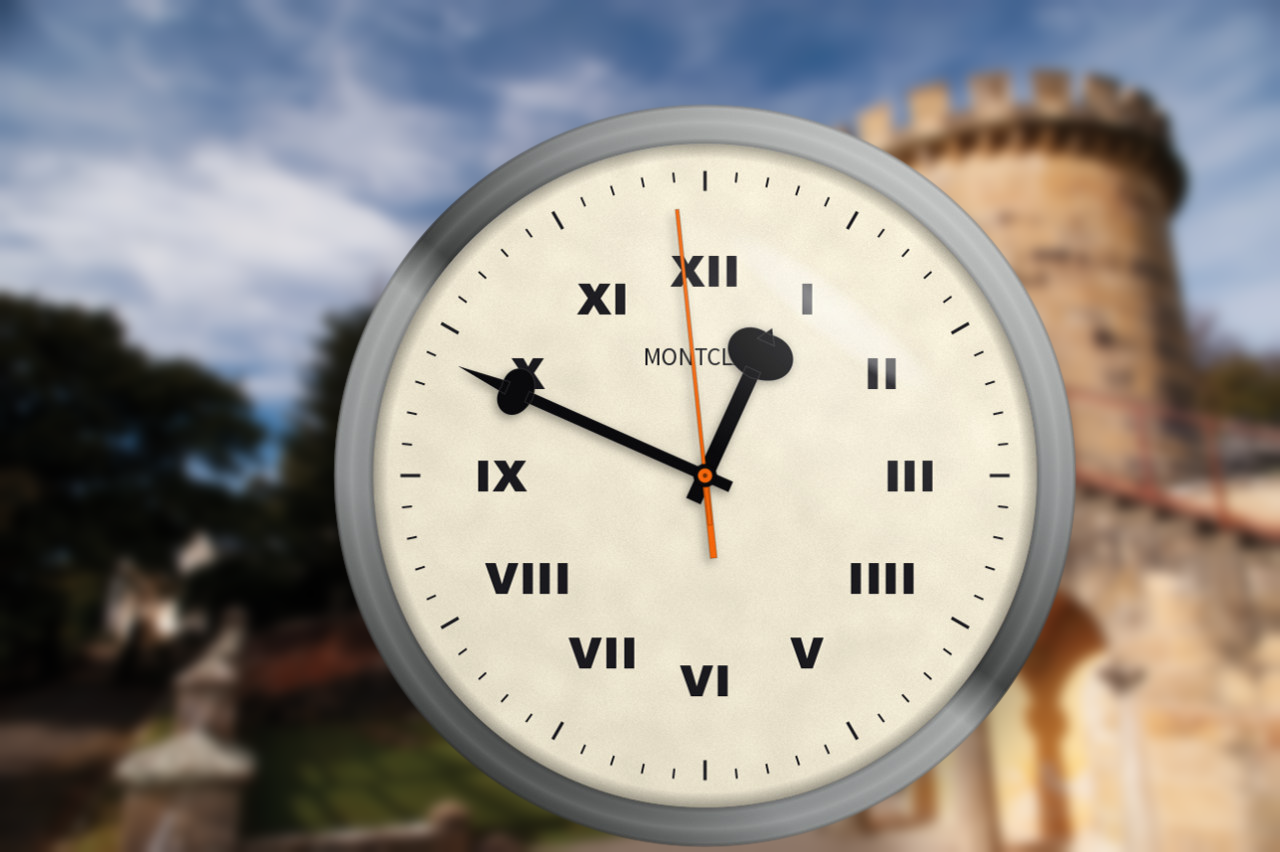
12:48:59
